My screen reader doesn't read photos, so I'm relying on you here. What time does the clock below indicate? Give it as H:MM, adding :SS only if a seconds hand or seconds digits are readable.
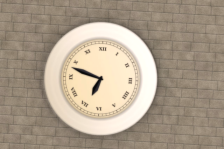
6:48
